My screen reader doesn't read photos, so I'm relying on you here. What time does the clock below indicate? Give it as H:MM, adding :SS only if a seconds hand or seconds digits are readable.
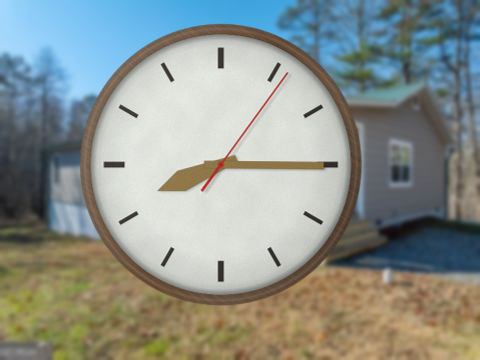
8:15:06
